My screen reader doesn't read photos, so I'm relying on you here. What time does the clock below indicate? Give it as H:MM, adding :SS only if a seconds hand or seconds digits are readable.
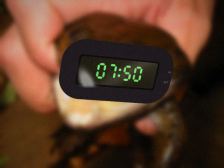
7:50
